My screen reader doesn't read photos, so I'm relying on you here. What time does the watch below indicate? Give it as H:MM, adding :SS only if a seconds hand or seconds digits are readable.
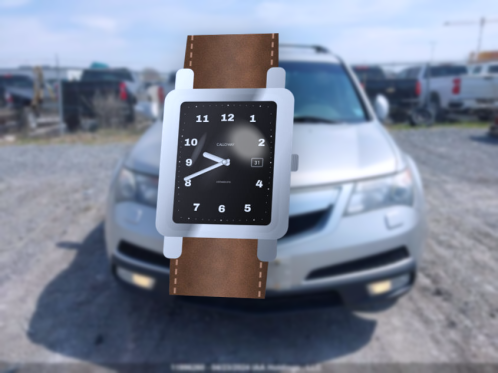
9:41
